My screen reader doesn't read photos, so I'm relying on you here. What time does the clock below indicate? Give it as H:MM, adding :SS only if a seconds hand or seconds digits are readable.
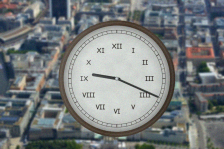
9:19
